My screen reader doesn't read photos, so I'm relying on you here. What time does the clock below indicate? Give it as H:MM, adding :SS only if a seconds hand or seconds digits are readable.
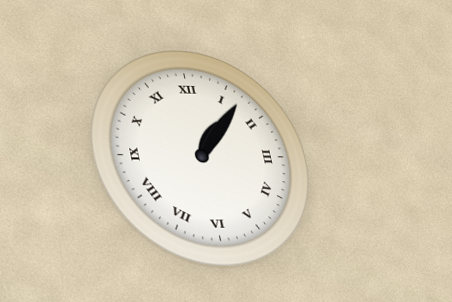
1:07
